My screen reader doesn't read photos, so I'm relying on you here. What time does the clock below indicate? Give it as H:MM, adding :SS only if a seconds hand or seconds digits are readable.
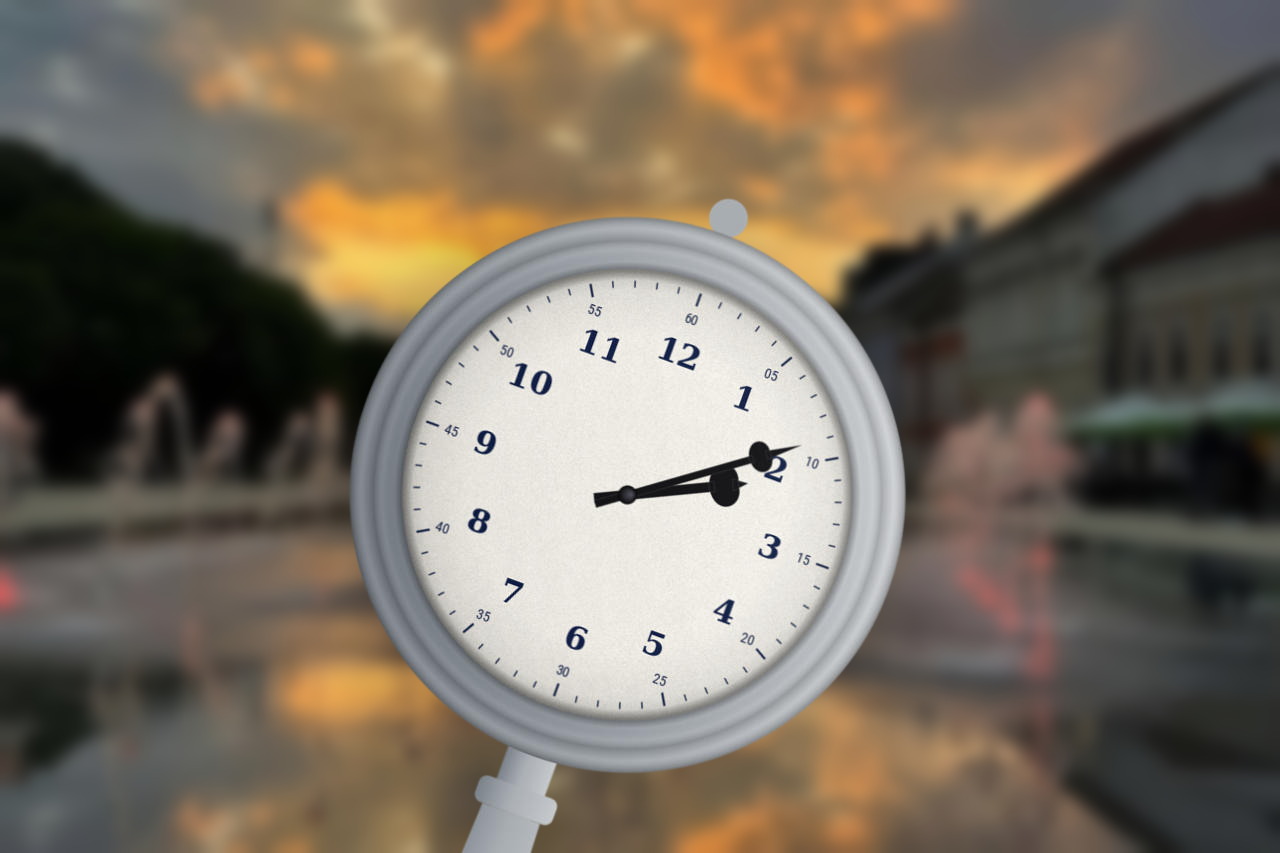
2:09
